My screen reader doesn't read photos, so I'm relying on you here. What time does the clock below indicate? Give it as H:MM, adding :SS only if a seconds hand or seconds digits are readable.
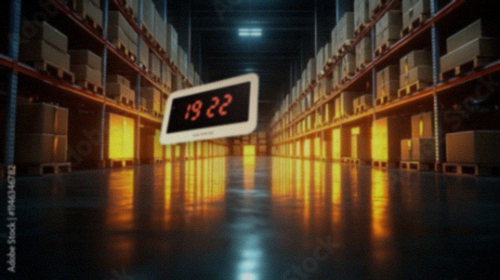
19:22
